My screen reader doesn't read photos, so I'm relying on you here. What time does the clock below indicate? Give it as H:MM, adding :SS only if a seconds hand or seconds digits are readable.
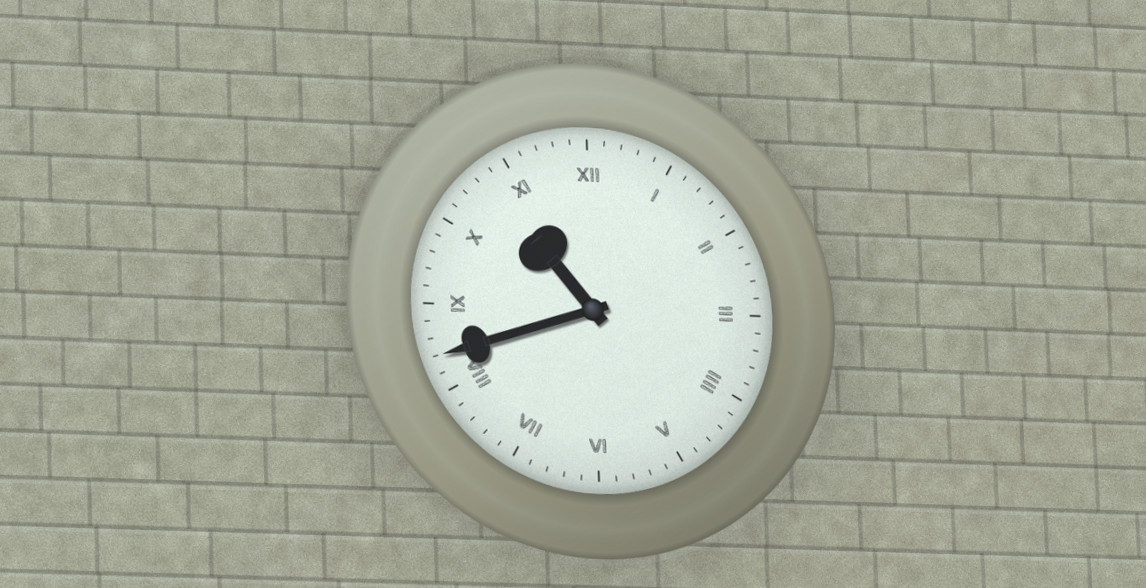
10:42
